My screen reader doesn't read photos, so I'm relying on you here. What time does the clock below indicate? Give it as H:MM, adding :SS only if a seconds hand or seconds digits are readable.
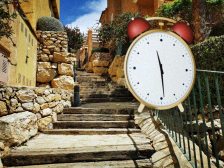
11:29
